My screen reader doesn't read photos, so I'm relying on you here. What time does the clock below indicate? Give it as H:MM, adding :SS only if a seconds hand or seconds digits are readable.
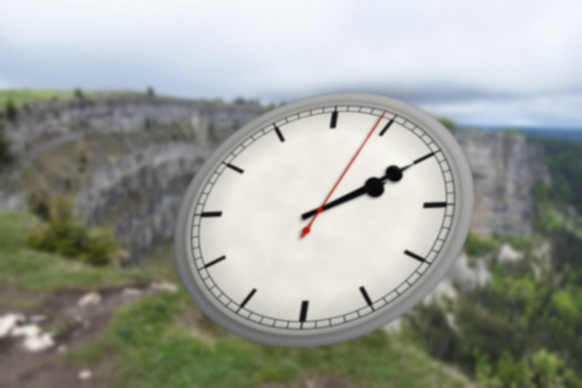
2:10:04
